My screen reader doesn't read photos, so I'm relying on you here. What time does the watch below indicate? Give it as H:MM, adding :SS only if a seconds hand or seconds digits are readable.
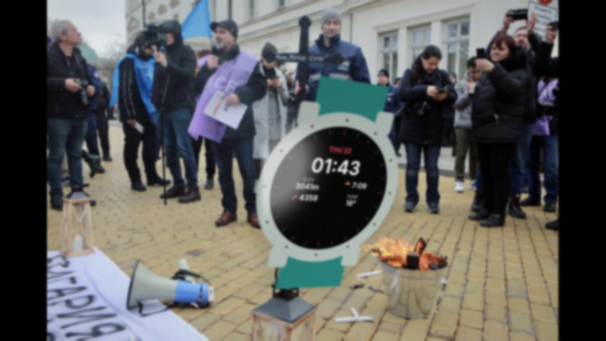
1:43
